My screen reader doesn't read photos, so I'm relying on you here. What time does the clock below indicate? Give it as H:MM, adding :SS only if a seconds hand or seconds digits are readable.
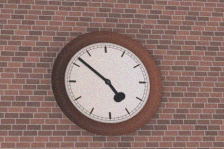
4:52
